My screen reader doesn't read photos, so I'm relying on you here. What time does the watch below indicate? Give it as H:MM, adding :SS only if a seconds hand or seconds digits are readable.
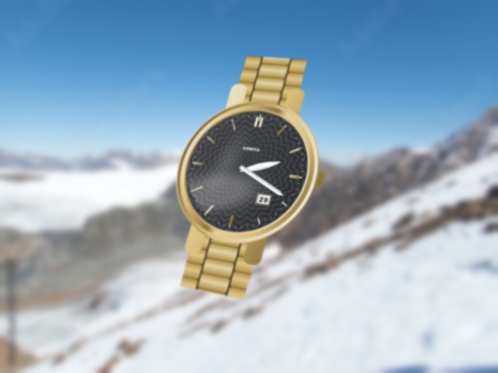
2:19
